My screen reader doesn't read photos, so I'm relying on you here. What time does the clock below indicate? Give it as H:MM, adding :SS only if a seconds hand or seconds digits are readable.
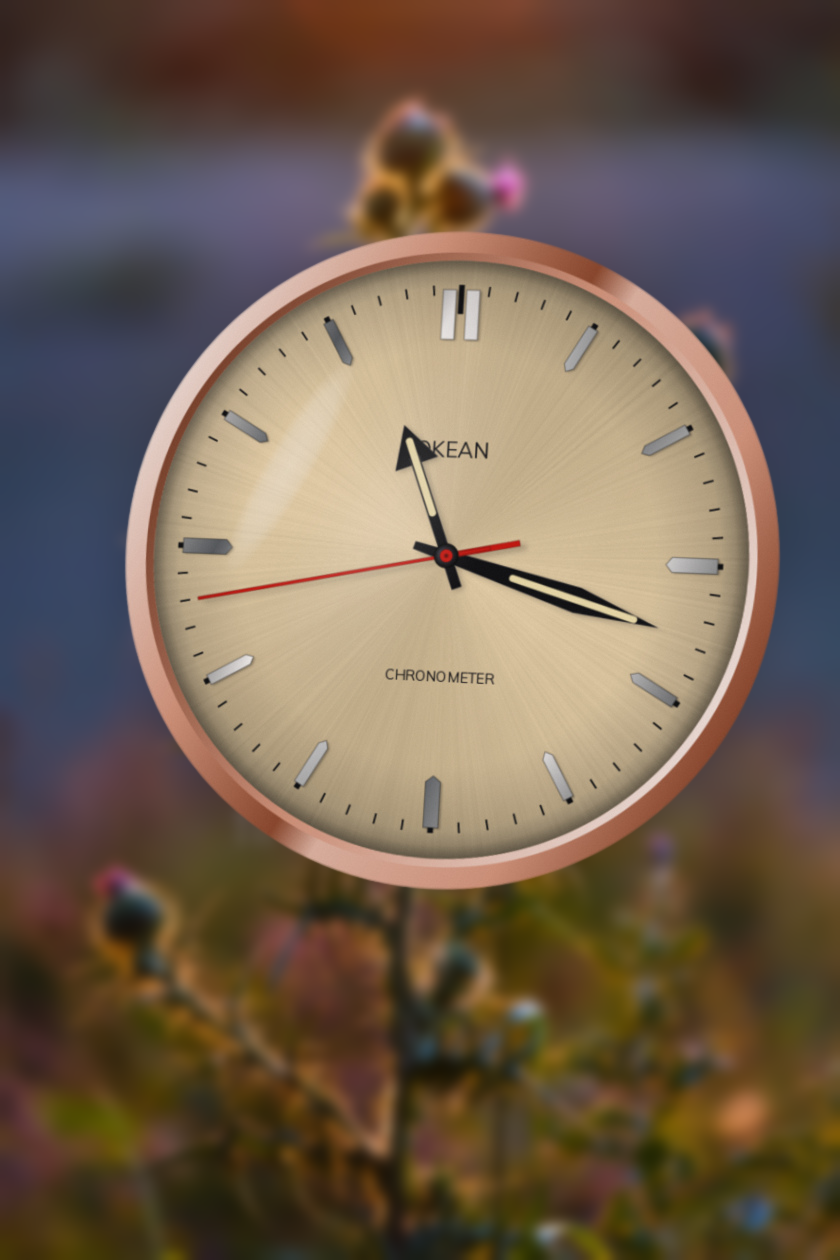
11:17:43
